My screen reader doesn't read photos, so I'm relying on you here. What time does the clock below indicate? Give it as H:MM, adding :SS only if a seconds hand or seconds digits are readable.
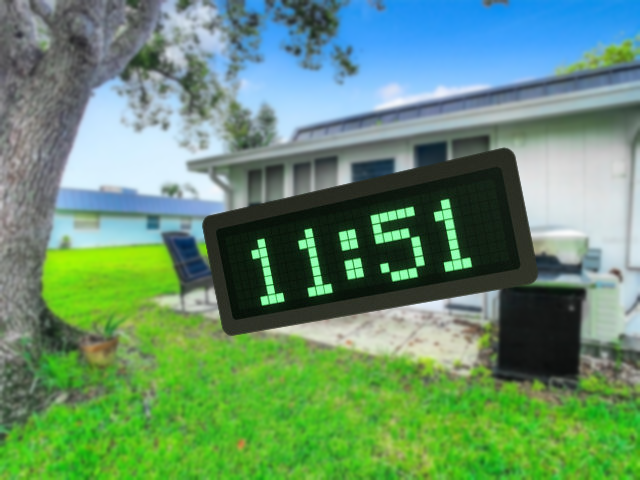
11:51
